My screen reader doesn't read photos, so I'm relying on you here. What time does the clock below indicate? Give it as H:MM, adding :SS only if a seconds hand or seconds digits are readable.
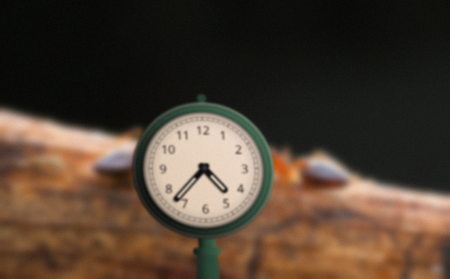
4:37
